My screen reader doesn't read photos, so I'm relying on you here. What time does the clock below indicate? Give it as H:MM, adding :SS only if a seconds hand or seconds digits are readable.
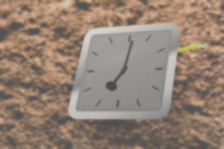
7:01
